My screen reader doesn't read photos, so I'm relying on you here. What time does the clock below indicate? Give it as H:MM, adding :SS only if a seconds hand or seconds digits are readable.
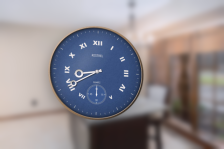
8:40
